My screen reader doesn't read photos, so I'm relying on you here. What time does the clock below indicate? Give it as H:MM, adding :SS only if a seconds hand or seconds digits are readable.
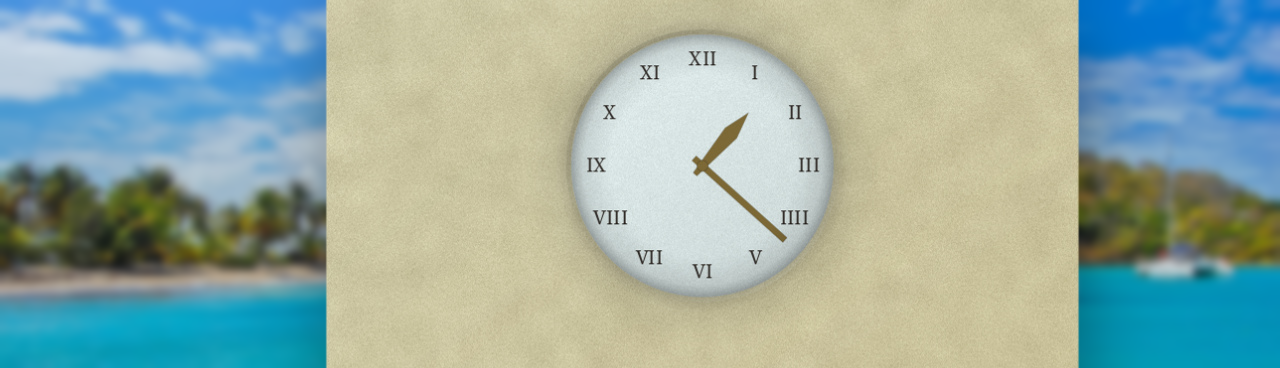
1:22
